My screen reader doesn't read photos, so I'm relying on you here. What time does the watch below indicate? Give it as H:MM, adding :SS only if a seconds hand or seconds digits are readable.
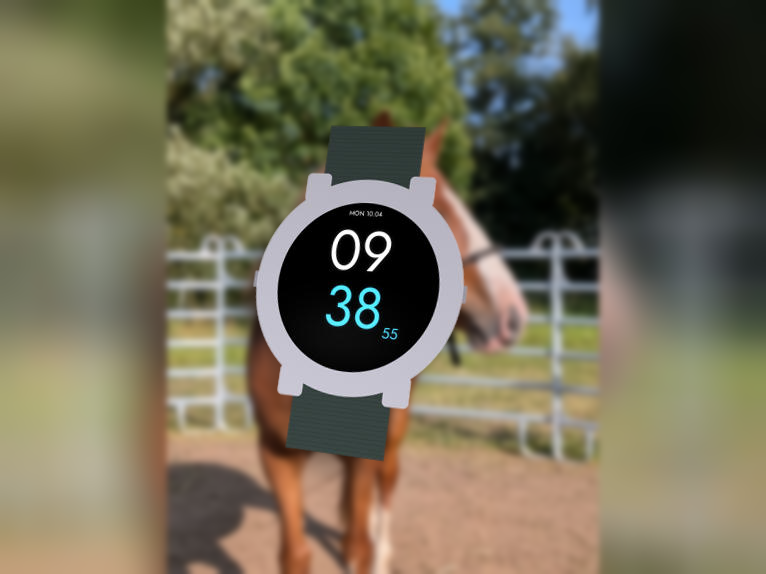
9:38:55
